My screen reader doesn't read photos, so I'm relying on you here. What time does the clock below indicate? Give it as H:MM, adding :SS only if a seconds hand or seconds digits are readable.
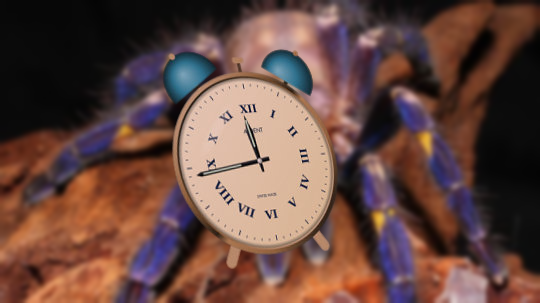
11:44
